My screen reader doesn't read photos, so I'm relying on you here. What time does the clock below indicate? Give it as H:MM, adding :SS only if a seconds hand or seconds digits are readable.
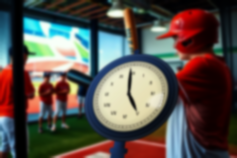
4:59
